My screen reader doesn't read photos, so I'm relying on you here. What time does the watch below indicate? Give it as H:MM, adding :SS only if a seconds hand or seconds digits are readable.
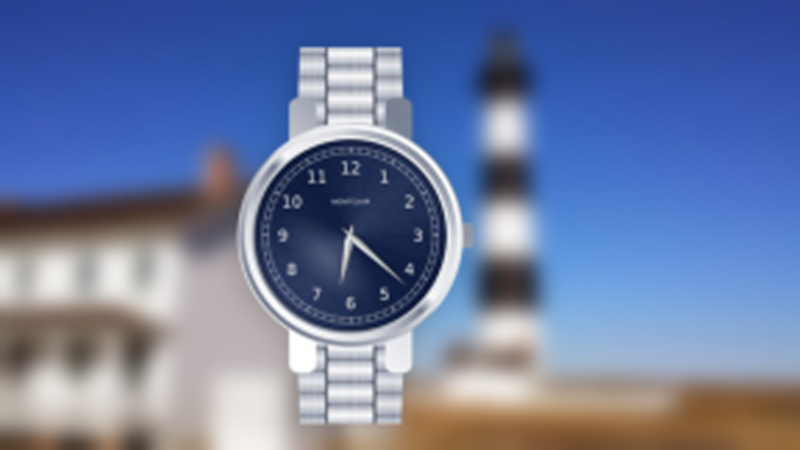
6:22
